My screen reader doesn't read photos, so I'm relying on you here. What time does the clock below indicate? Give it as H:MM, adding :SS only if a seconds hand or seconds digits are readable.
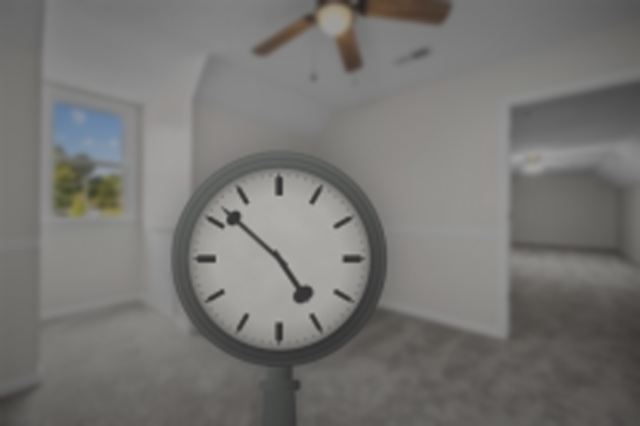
4:52
